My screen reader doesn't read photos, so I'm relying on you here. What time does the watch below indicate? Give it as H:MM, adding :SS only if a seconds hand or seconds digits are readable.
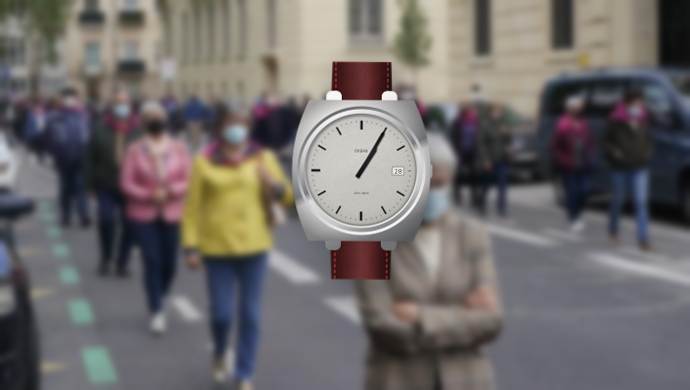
1:05
